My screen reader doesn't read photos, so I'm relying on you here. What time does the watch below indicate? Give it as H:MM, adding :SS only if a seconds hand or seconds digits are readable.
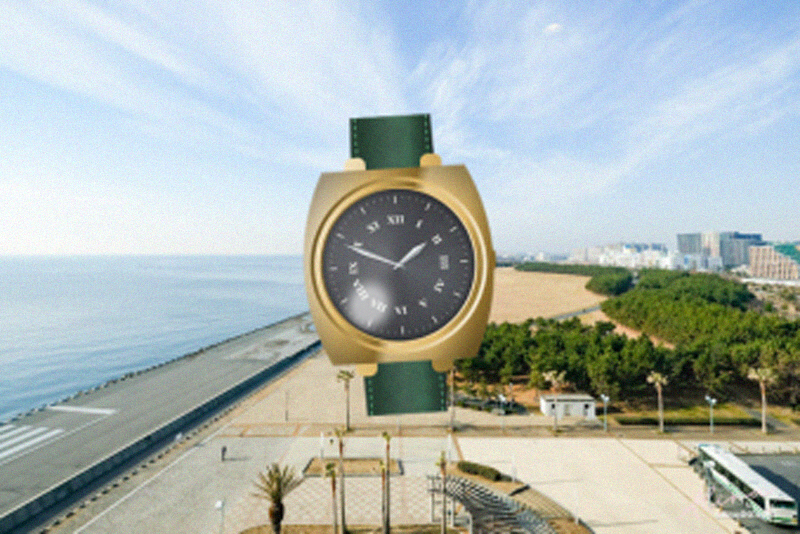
1:49
